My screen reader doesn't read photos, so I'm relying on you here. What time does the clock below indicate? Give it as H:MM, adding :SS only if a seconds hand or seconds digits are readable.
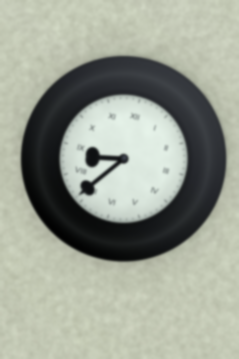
8:36
